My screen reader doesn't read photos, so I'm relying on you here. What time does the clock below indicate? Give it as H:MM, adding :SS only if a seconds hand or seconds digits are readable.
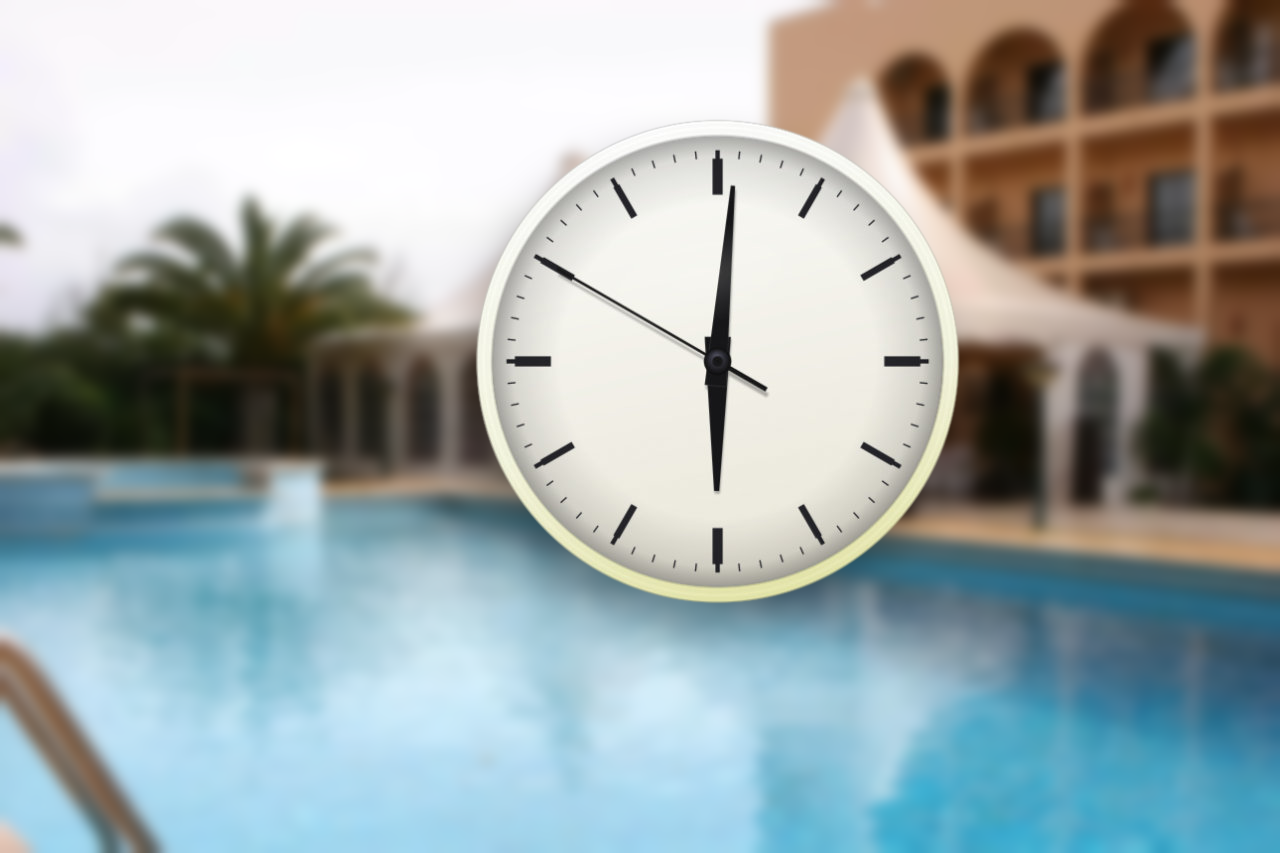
6:00:50
